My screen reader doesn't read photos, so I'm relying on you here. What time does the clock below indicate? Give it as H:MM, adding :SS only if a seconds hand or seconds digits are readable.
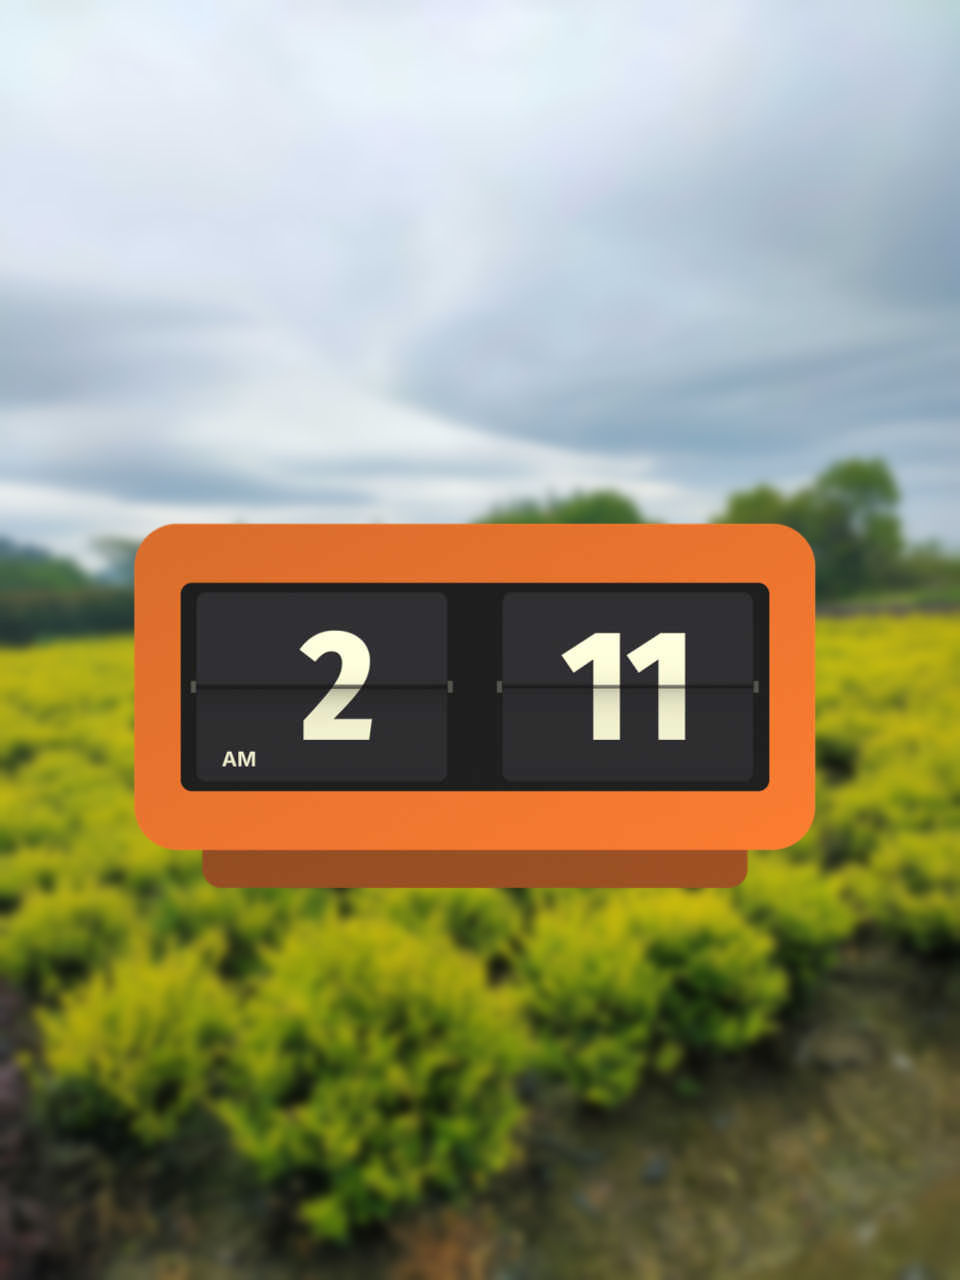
2:11
